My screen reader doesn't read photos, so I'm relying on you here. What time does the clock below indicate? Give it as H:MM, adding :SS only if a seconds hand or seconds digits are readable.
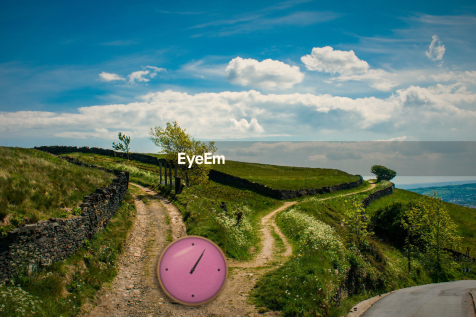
1:05
